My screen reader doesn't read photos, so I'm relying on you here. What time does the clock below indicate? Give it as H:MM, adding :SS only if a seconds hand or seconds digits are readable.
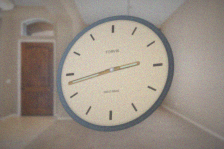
2:43
